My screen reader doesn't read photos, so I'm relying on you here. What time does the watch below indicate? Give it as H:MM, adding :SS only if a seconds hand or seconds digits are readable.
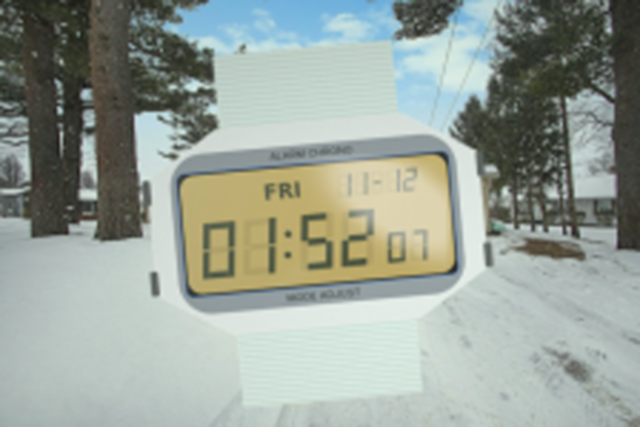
1:52:07
